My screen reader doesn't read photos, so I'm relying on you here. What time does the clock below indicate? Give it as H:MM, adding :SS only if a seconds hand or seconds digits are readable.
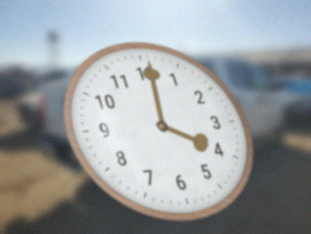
4:01
